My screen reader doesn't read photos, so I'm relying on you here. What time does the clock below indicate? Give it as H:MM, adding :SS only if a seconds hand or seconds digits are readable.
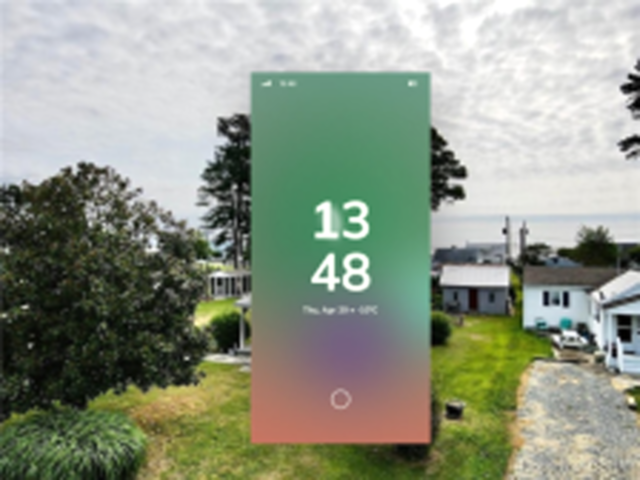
13:48
